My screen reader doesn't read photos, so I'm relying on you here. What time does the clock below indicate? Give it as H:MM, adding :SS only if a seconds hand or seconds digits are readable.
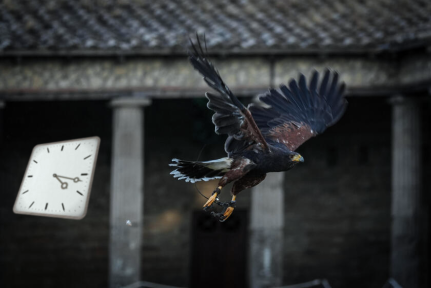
4:17
